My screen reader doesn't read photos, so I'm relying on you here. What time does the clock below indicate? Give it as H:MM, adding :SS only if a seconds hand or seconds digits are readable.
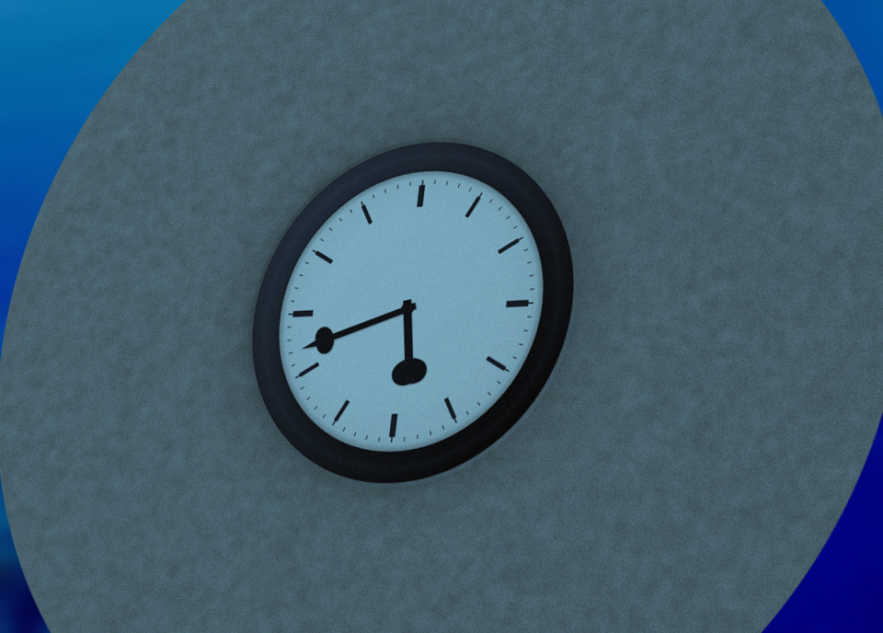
5:42
